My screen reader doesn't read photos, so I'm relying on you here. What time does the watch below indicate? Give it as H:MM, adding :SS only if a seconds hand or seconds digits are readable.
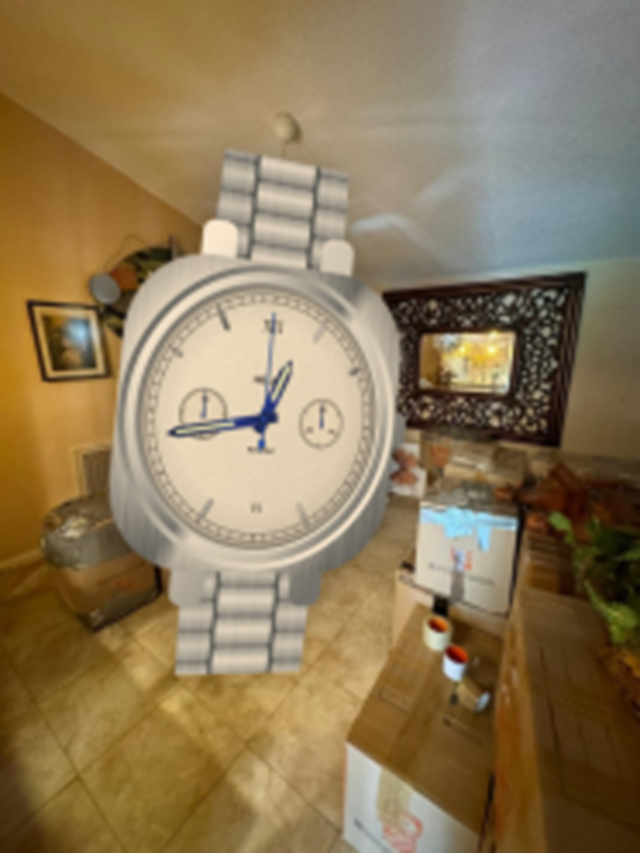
12:43
